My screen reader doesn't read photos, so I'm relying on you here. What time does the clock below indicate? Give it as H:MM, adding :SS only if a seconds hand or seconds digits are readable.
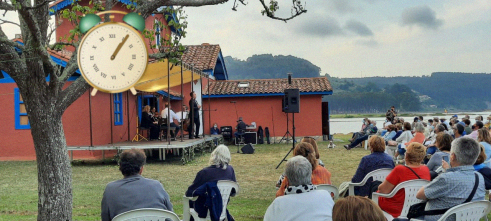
1:06
